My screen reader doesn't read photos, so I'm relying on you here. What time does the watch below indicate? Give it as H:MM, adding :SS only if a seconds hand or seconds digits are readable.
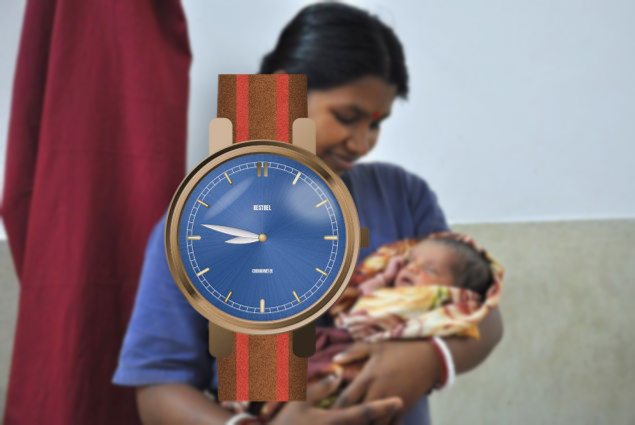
8:47
